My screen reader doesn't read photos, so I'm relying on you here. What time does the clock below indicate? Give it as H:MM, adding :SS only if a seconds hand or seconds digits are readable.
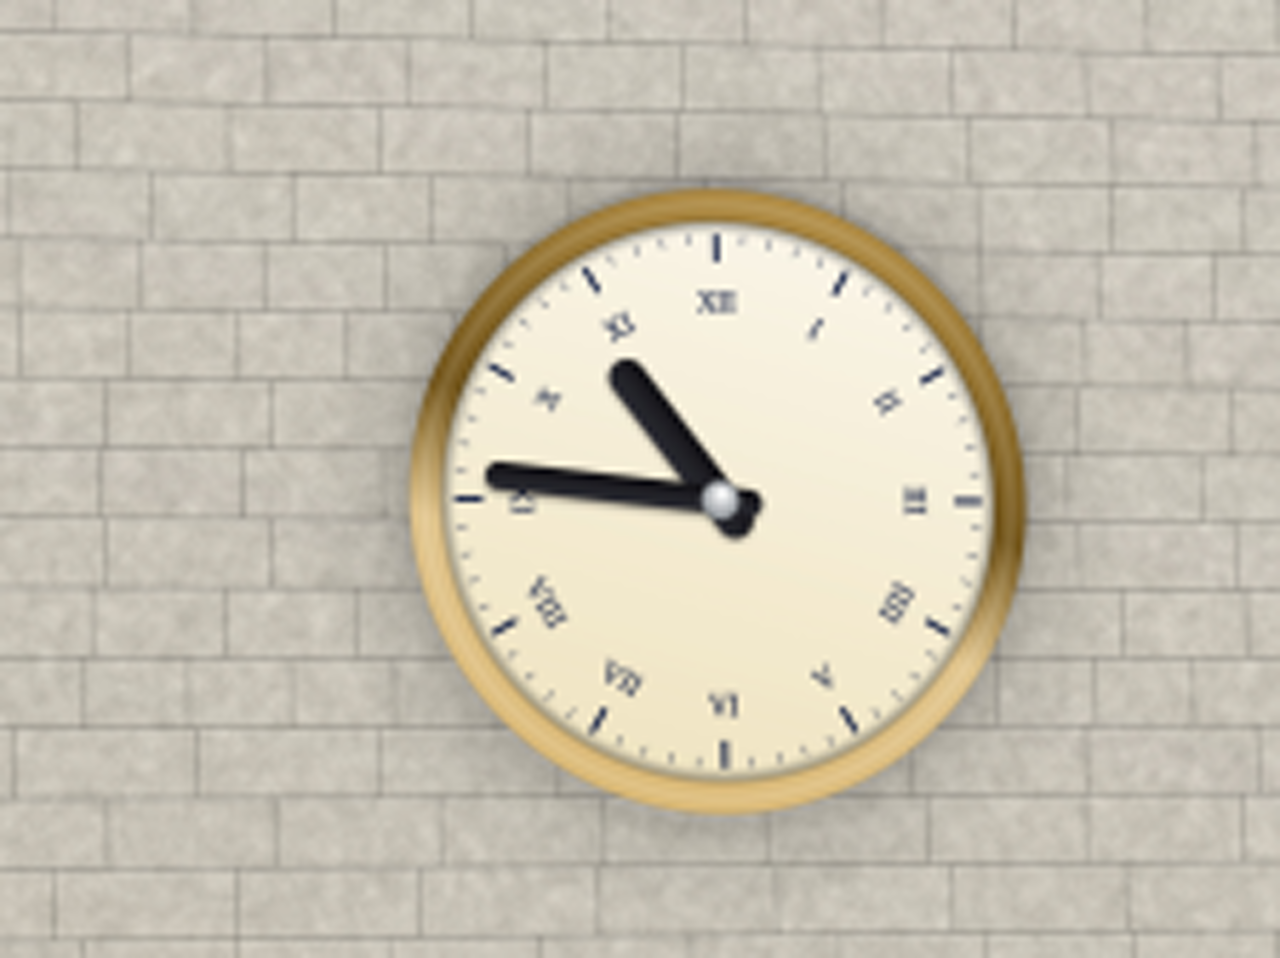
10:46
